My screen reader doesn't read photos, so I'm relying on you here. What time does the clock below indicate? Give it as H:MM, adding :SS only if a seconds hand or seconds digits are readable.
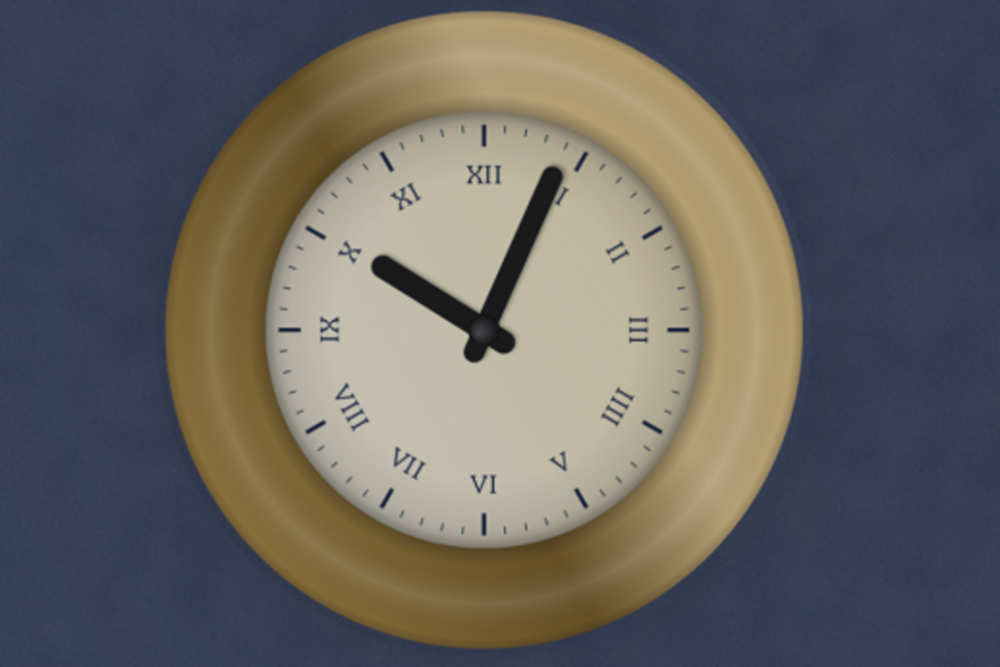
10:04
